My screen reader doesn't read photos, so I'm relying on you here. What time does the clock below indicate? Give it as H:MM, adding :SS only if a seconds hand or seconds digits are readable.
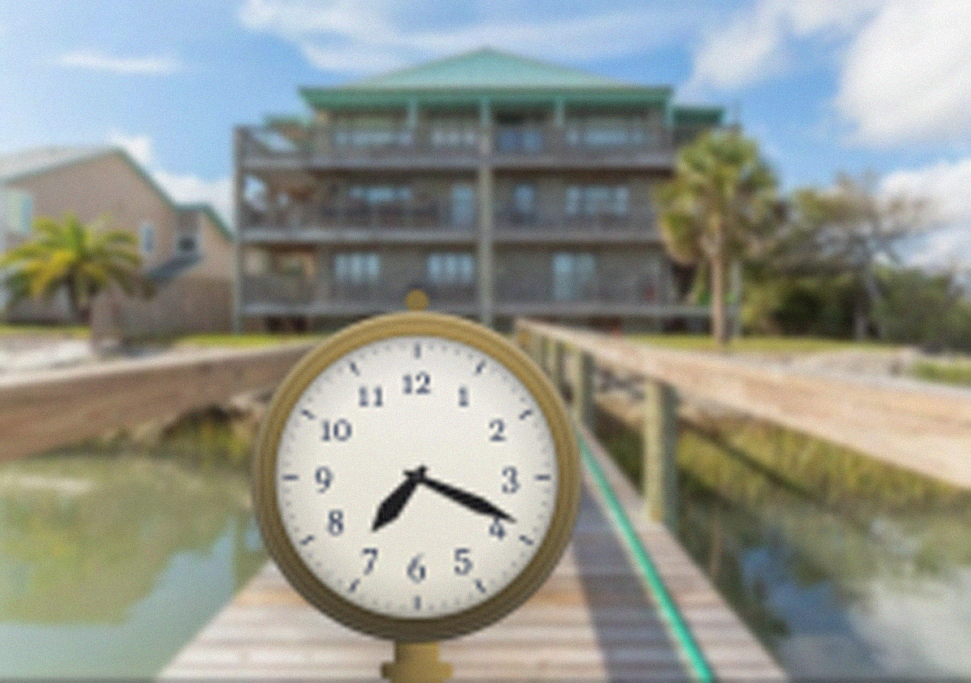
7:19
